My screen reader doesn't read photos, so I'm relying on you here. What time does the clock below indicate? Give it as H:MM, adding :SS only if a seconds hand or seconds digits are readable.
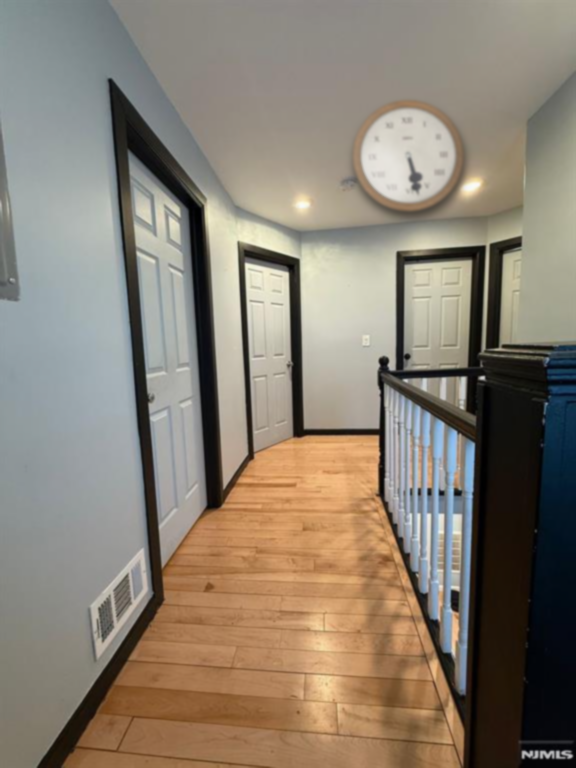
5:28
